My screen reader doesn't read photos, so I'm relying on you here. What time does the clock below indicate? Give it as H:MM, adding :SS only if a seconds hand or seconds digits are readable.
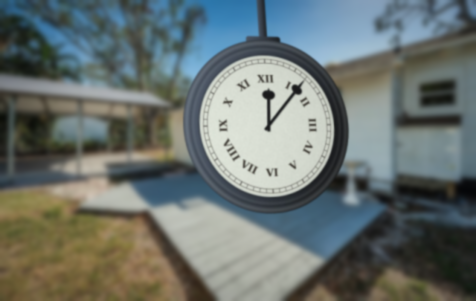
12:07
